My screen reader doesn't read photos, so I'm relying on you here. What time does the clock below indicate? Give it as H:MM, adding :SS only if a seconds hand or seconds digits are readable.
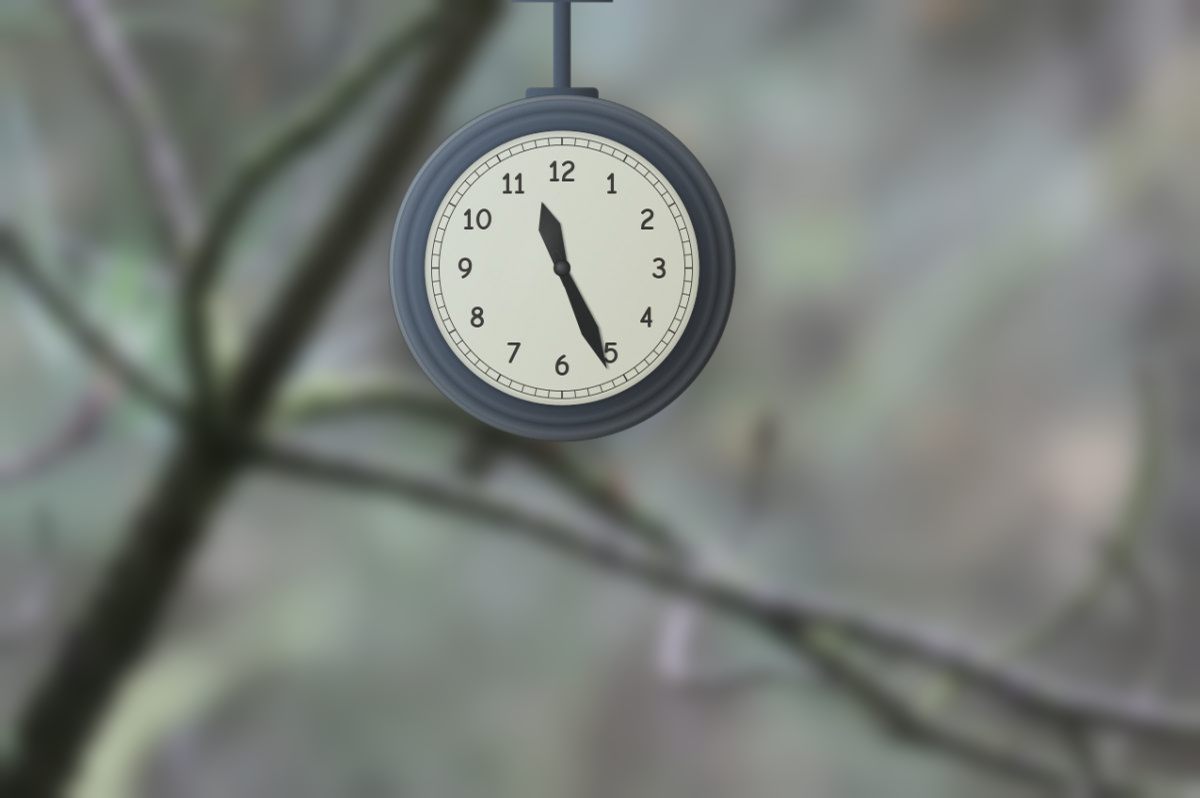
11:26
